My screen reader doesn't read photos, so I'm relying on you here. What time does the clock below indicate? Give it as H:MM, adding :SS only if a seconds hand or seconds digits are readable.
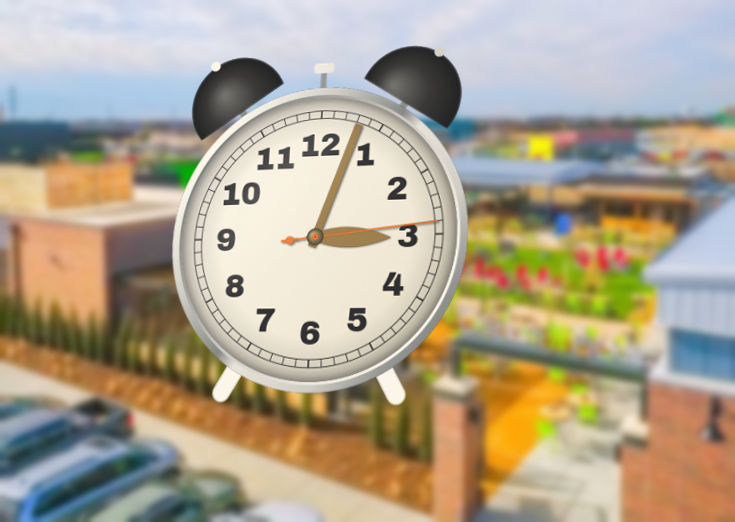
3:03:14
